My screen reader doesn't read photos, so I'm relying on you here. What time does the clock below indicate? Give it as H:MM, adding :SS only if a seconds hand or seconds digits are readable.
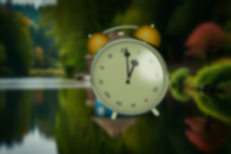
1:01
